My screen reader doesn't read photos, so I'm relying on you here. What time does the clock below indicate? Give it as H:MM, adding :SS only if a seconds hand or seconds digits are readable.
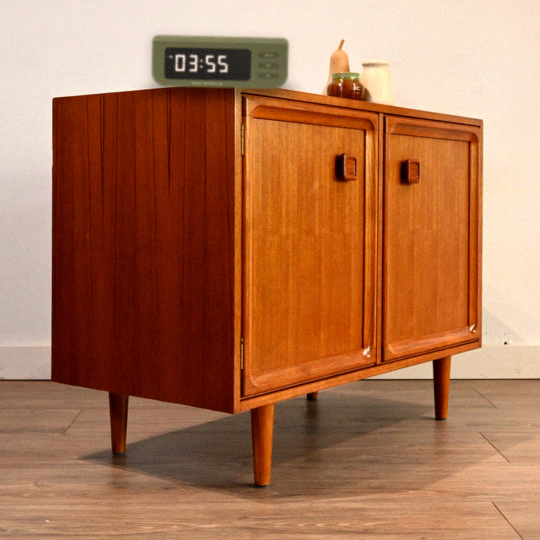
3:55
